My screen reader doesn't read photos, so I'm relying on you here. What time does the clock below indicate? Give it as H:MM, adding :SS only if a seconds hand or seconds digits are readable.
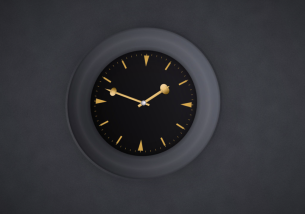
1:48
